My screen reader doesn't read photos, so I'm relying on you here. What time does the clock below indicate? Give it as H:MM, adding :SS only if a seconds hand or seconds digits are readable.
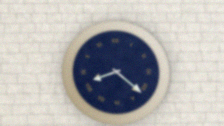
8:22
